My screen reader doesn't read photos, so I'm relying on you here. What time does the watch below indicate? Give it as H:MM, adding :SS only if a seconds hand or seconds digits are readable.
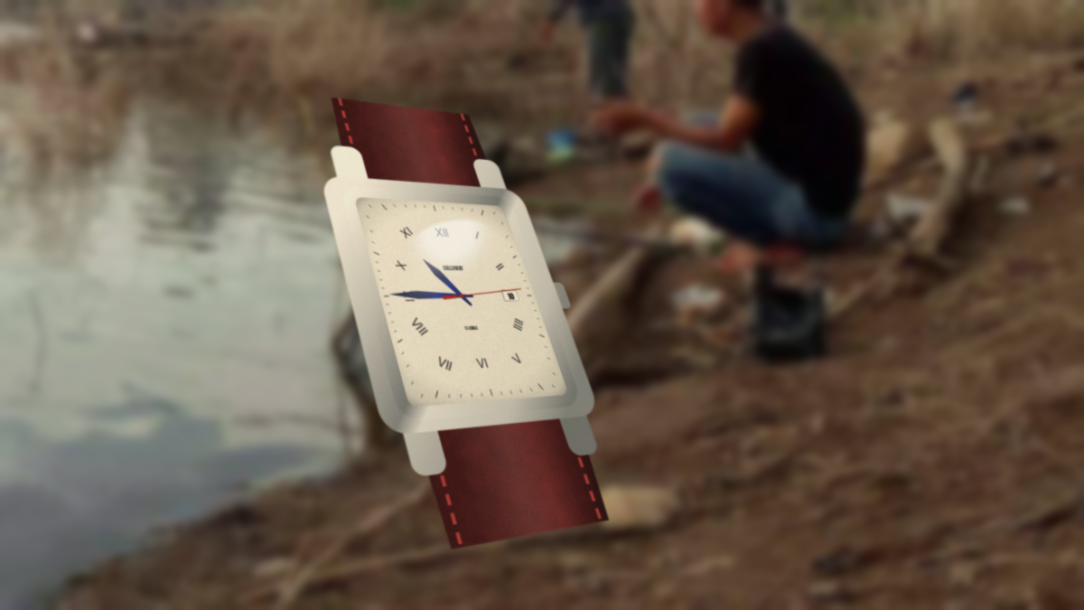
10:45:14
